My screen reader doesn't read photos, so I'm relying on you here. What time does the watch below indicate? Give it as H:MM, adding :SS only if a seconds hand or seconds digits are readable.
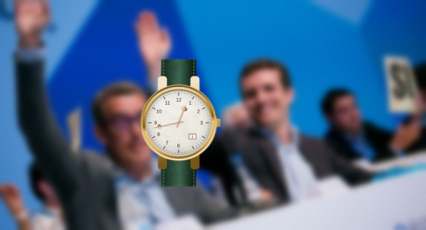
12:43
